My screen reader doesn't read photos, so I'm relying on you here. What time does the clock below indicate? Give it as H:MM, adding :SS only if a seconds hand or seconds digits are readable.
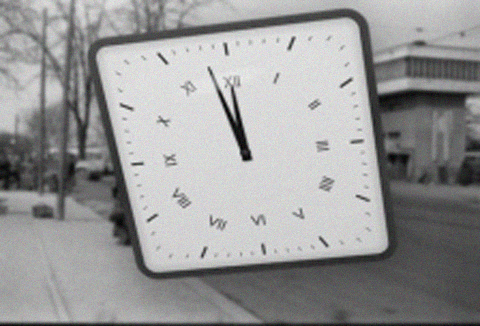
11:58
